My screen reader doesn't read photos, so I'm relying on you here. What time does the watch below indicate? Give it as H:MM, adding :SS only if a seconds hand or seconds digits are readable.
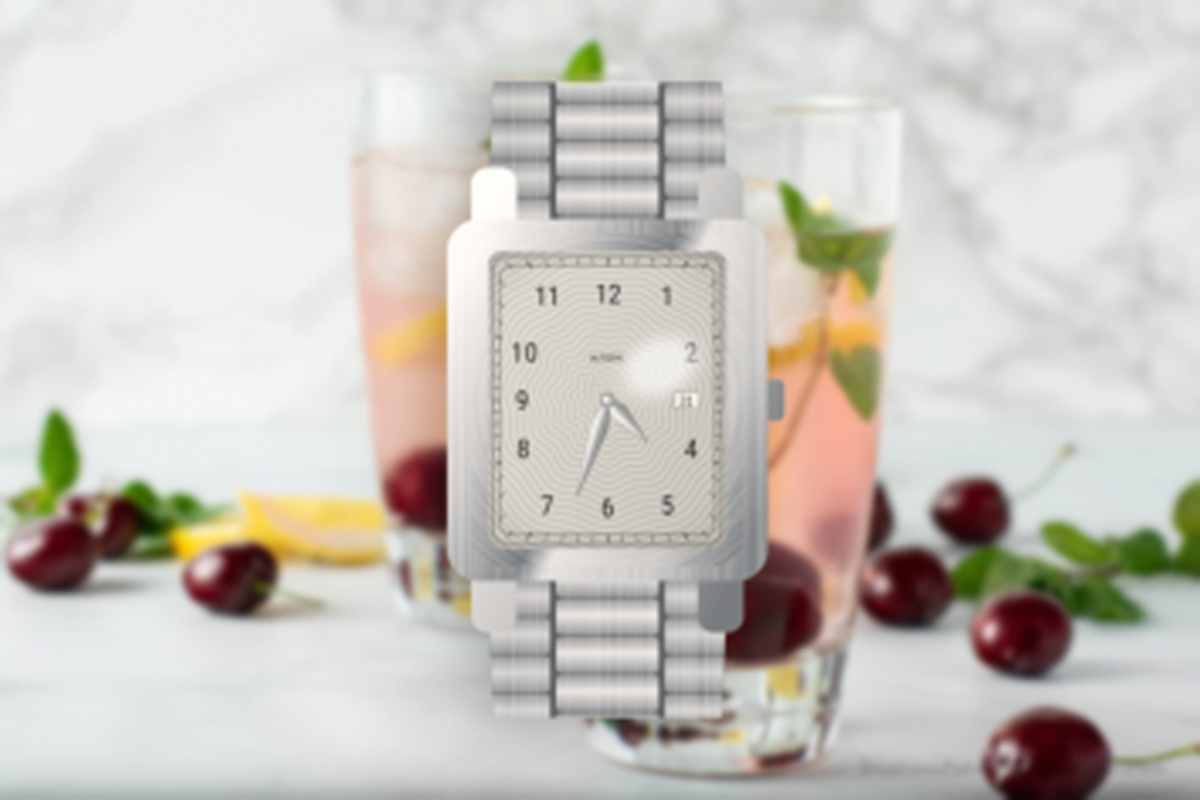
4:33
